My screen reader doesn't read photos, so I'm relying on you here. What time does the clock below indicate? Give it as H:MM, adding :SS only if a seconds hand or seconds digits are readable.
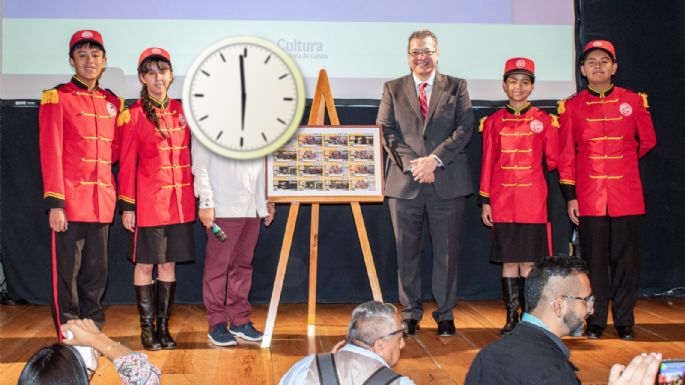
5:59
